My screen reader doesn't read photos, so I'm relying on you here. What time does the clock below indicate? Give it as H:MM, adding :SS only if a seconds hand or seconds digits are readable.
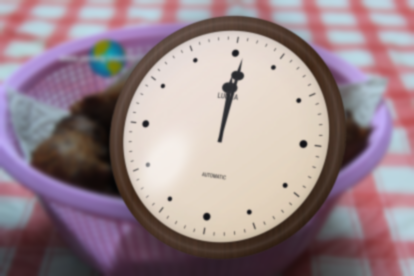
12:01
